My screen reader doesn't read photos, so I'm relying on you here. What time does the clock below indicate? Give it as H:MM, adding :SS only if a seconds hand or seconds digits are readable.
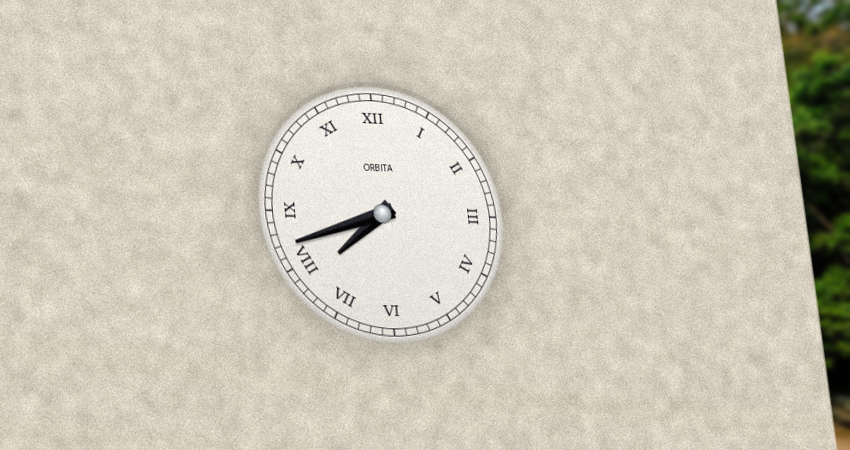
7:42
